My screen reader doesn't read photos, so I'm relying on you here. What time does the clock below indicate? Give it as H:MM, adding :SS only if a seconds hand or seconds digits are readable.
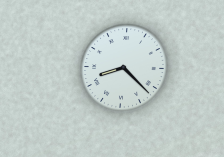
8:22
